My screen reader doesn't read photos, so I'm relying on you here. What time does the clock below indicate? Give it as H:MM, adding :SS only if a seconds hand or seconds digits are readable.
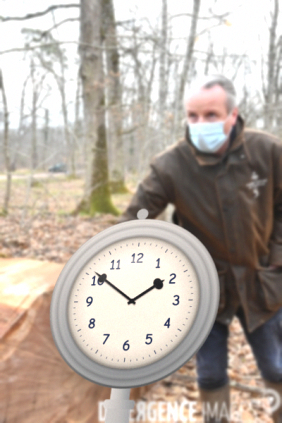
1:51
